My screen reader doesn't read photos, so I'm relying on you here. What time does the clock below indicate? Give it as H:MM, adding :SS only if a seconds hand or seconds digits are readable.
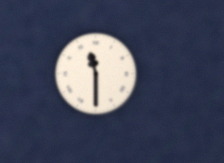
11:30
